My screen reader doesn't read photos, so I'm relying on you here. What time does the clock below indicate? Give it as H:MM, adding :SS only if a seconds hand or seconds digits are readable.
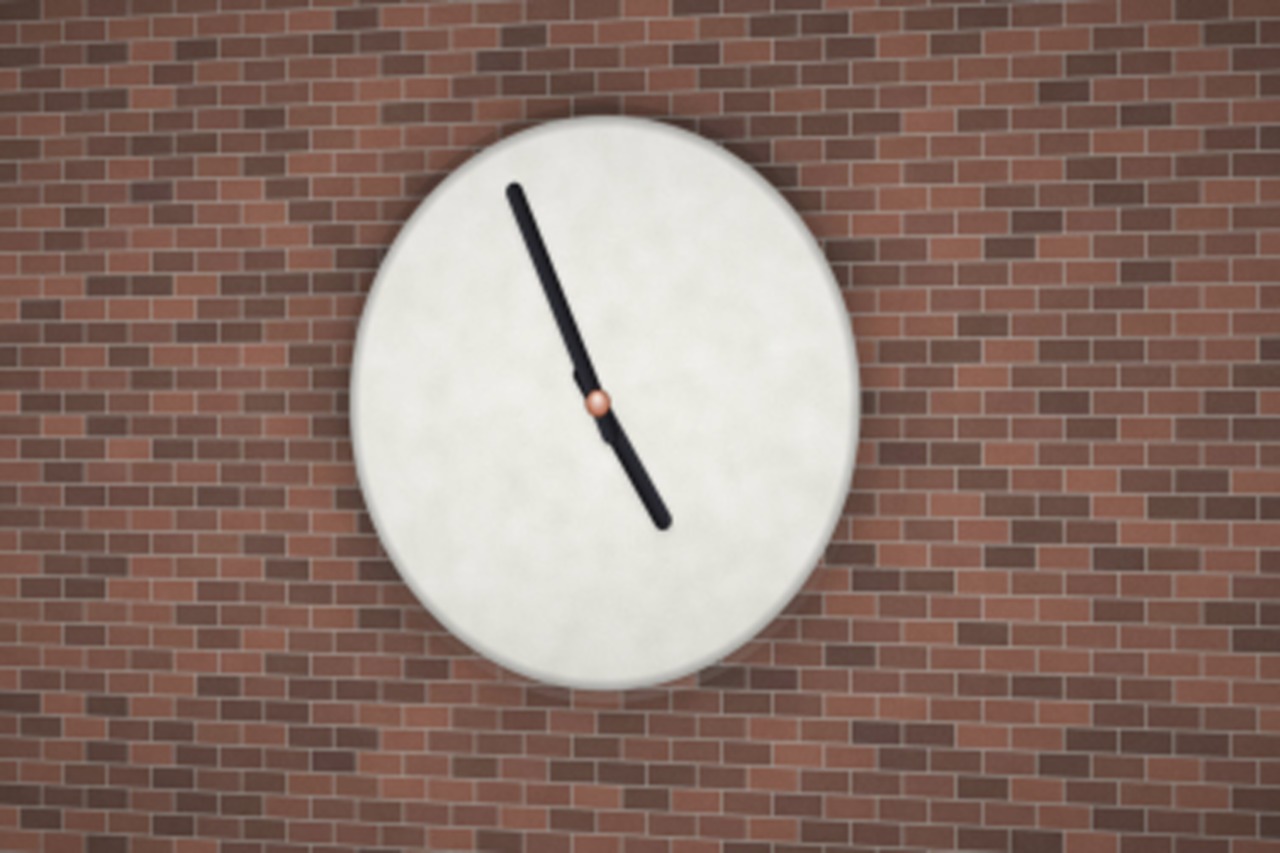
4:56
